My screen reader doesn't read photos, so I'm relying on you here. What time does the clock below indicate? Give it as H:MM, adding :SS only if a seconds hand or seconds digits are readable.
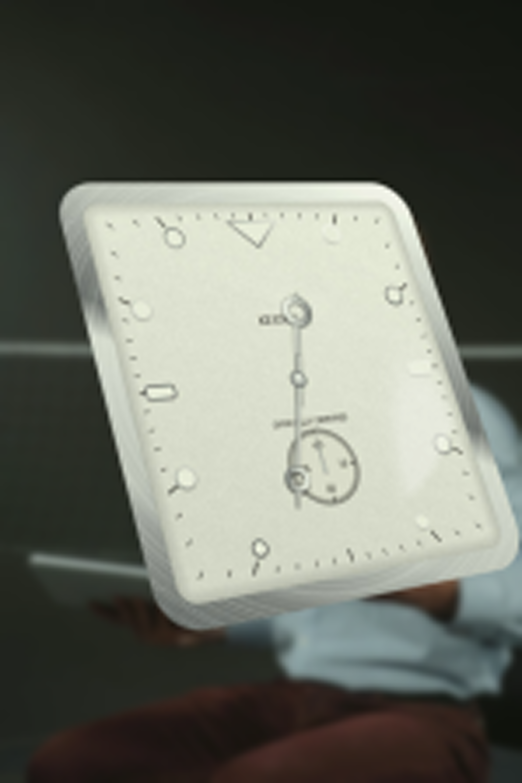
12:33
